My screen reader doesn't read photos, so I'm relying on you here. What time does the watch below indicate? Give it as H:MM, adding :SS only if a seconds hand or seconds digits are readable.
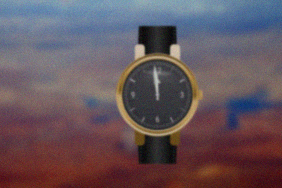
11:59
